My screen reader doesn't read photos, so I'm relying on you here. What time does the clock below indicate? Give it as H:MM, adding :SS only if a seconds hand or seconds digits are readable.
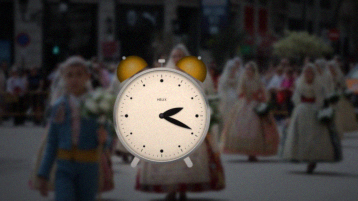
2:19
